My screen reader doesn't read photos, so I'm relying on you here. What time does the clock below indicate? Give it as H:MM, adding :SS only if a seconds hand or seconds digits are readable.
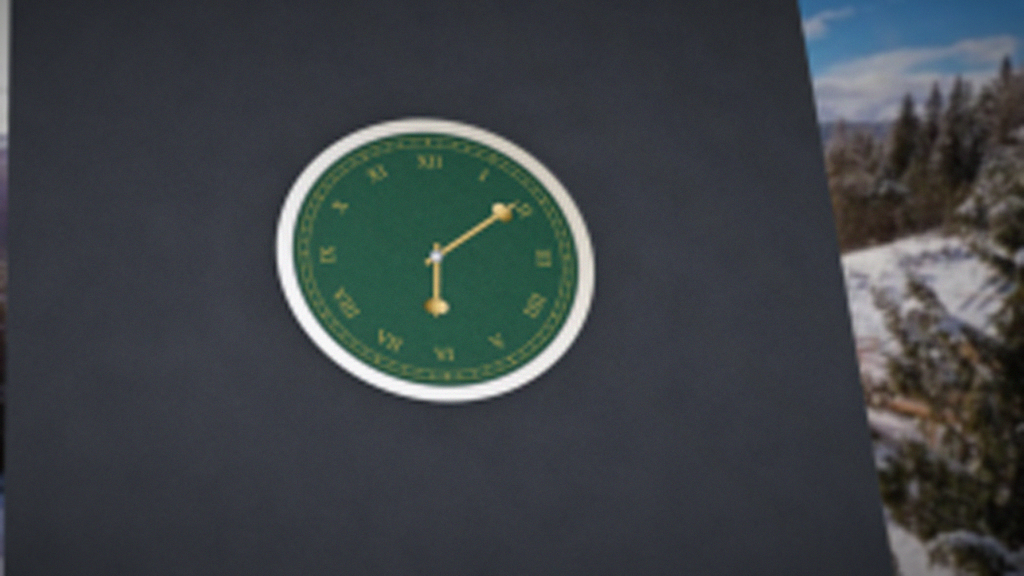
6:09
